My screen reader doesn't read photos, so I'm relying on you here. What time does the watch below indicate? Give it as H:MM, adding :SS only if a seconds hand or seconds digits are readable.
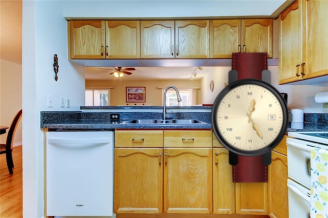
12:25
